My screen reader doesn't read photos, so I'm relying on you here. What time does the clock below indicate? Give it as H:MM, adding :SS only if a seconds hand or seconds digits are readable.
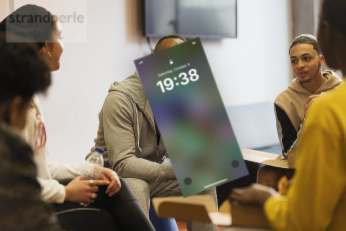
19:38
